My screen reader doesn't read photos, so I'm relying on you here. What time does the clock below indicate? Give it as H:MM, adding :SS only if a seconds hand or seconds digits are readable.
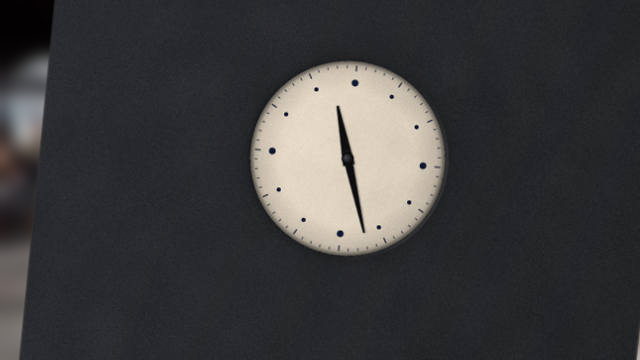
11:27
